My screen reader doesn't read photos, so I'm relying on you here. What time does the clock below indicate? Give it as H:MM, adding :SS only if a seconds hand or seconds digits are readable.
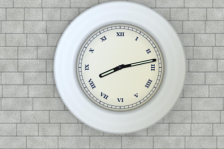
8:13
